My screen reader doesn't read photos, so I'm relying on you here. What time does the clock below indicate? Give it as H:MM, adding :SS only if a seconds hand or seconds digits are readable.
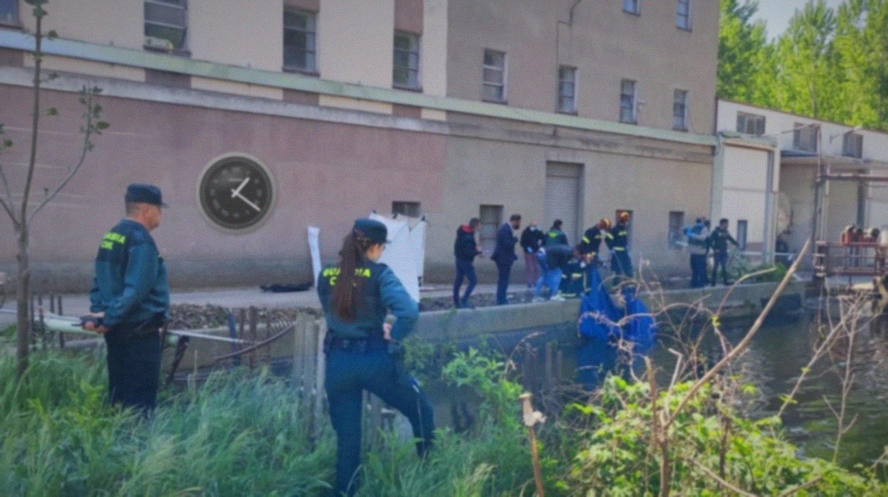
1:21
